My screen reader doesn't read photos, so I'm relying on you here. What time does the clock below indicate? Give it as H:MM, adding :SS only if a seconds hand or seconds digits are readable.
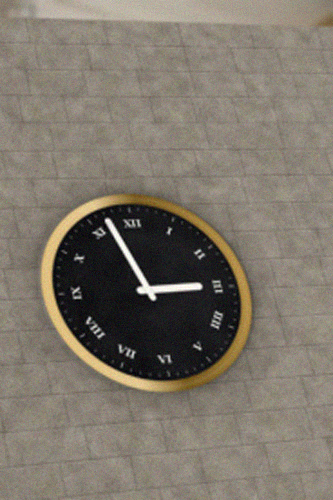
2:57
